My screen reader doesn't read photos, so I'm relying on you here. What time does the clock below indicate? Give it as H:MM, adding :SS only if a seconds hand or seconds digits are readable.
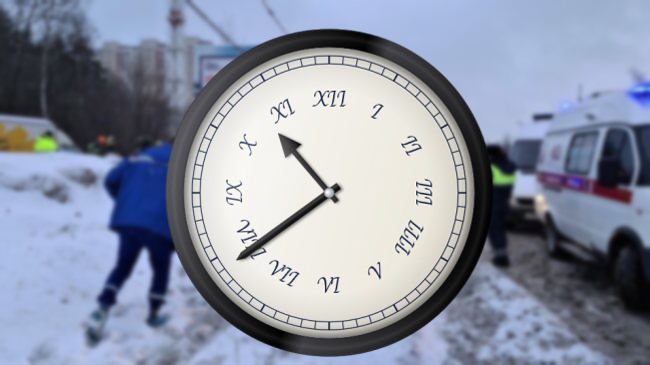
10:39
